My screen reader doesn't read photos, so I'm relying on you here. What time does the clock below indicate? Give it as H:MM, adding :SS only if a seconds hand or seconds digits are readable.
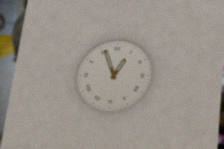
12:56
